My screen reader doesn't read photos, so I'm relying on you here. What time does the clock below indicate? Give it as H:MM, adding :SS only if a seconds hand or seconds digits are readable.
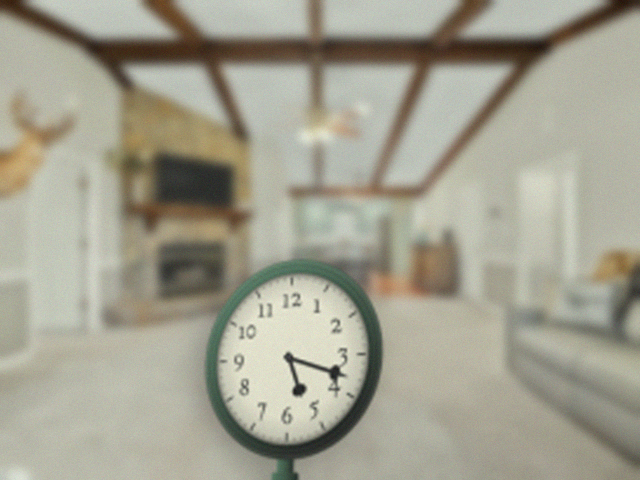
5:18
